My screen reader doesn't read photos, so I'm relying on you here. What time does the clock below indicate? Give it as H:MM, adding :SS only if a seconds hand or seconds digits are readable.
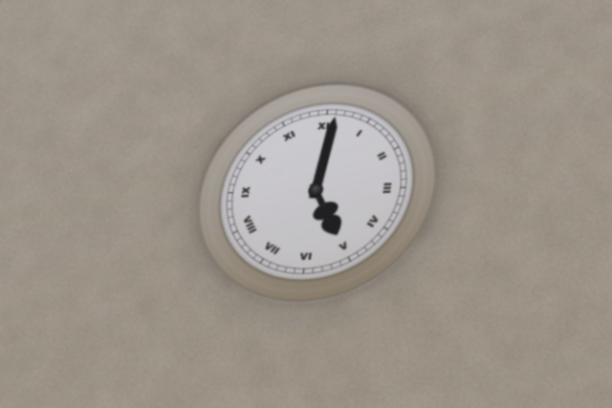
5:01
